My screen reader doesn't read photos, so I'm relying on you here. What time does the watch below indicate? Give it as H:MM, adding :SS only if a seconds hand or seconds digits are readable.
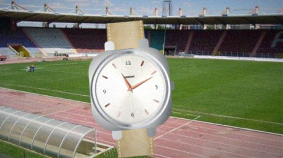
11:11
